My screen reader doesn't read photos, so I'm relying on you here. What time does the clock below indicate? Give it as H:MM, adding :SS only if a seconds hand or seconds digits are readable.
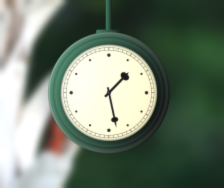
1:28
